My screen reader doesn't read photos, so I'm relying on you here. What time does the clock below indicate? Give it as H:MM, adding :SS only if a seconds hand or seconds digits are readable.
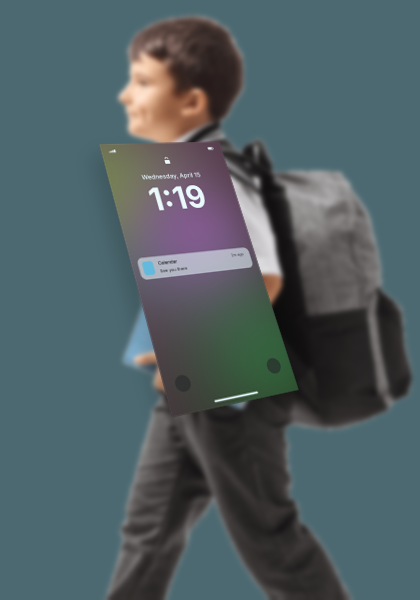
1:19
